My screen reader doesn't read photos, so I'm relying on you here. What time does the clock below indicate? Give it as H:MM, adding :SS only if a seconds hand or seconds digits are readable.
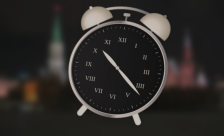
10:22
